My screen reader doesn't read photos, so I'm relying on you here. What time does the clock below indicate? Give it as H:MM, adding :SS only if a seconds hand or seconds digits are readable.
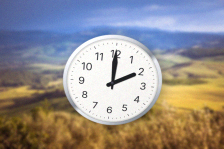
2:00
